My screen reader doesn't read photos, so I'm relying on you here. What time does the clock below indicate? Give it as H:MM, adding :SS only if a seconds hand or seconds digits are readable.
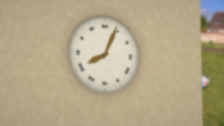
8:04
